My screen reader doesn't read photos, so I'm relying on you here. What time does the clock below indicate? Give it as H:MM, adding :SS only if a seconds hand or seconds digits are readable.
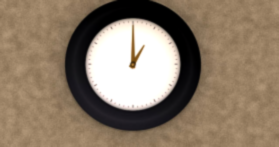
1:00
